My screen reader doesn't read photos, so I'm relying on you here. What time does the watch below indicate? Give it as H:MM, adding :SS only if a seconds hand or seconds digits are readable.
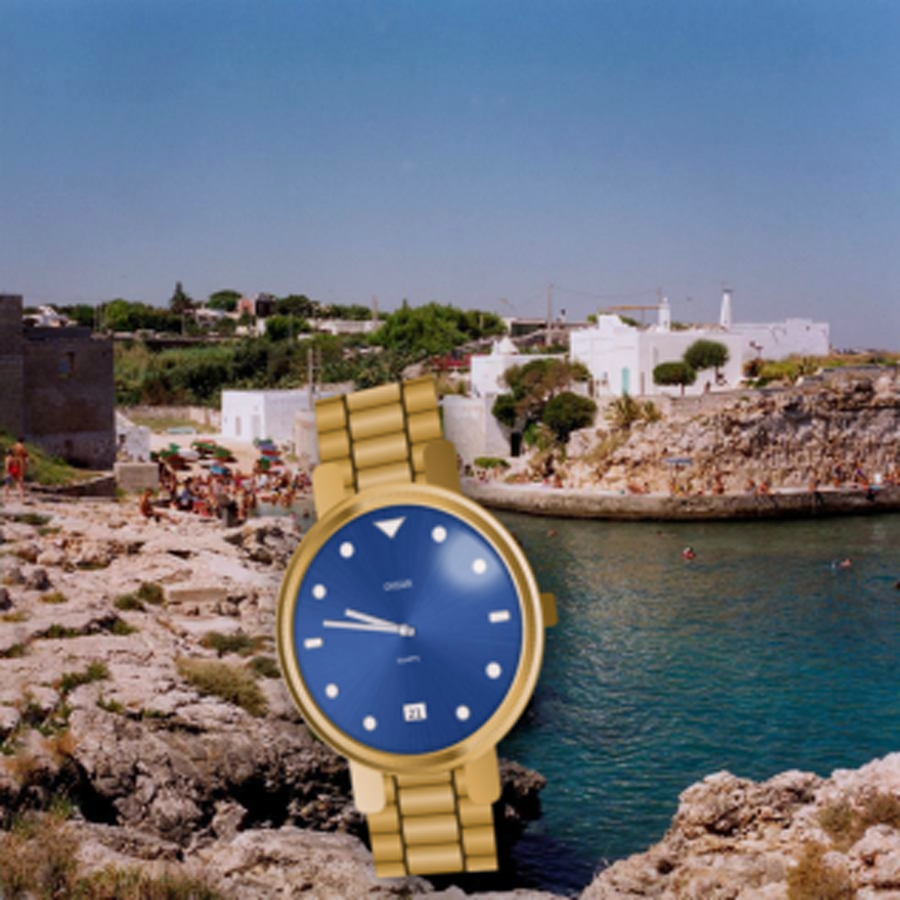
9:47
